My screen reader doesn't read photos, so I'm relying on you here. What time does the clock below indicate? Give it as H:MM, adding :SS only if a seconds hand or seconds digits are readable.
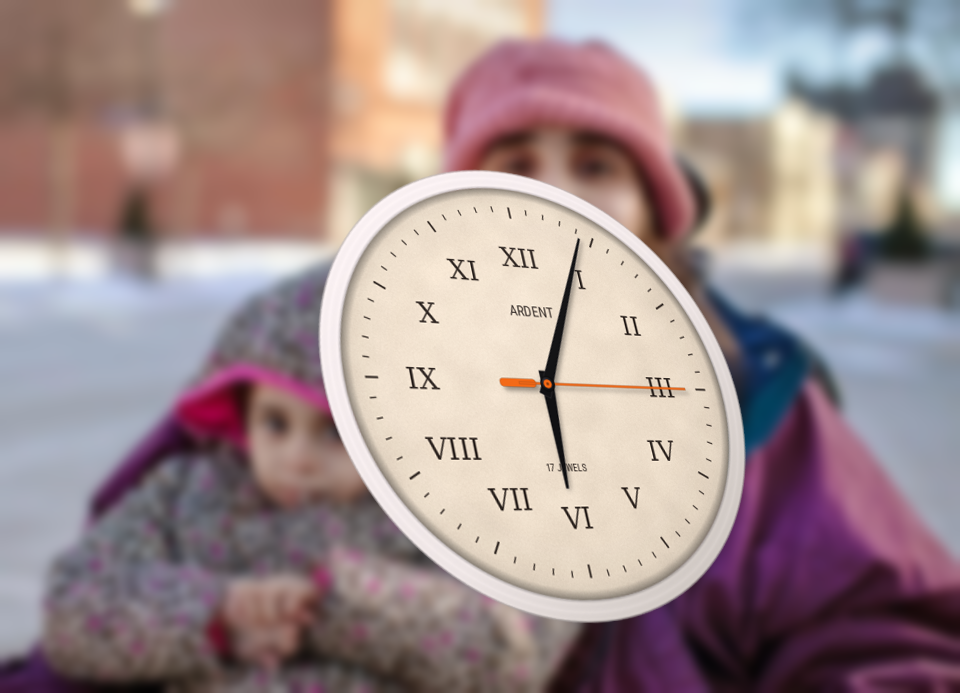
6:04:15
